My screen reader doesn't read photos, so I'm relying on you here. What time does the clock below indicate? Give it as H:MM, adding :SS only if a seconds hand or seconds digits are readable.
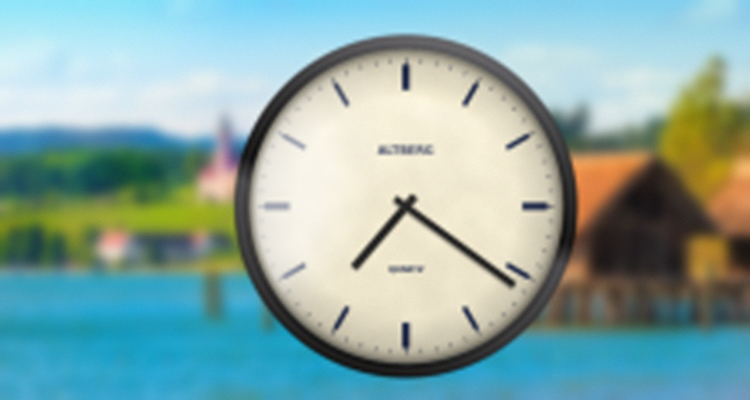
7:21
